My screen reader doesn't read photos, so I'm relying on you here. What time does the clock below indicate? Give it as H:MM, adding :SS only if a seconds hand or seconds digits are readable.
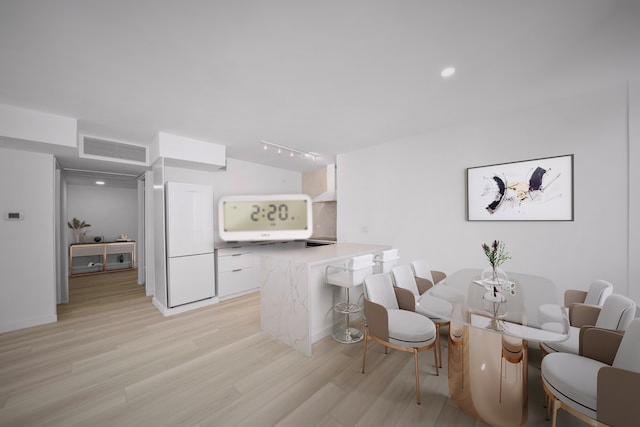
2:20
